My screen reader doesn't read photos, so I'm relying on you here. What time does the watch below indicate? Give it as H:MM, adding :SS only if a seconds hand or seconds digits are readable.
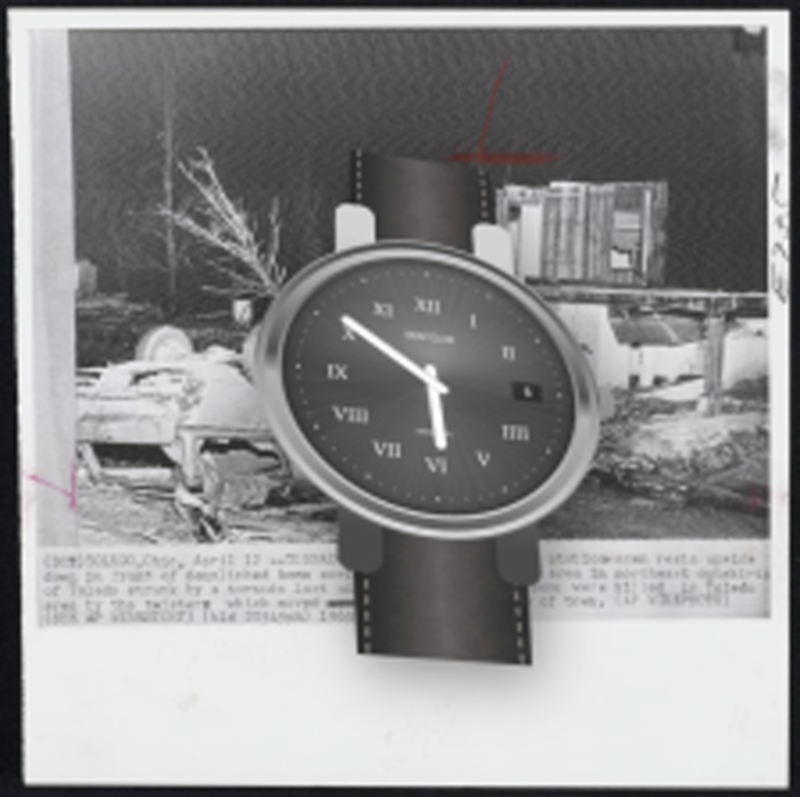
5:51
